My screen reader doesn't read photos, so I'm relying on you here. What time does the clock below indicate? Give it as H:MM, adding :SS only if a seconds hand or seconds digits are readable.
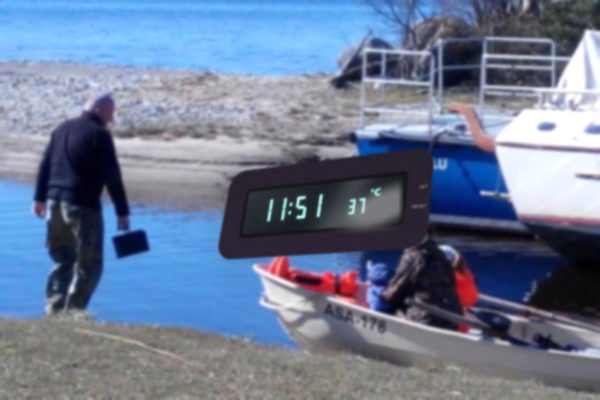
11:51
